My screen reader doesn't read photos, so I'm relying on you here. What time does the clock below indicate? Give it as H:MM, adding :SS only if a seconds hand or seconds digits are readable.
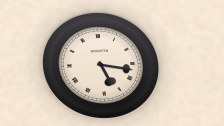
5:17
